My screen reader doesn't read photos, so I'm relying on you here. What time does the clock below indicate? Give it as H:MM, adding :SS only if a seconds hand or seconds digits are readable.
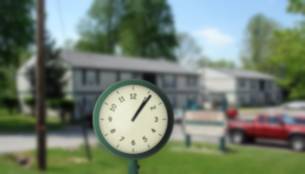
1:06
